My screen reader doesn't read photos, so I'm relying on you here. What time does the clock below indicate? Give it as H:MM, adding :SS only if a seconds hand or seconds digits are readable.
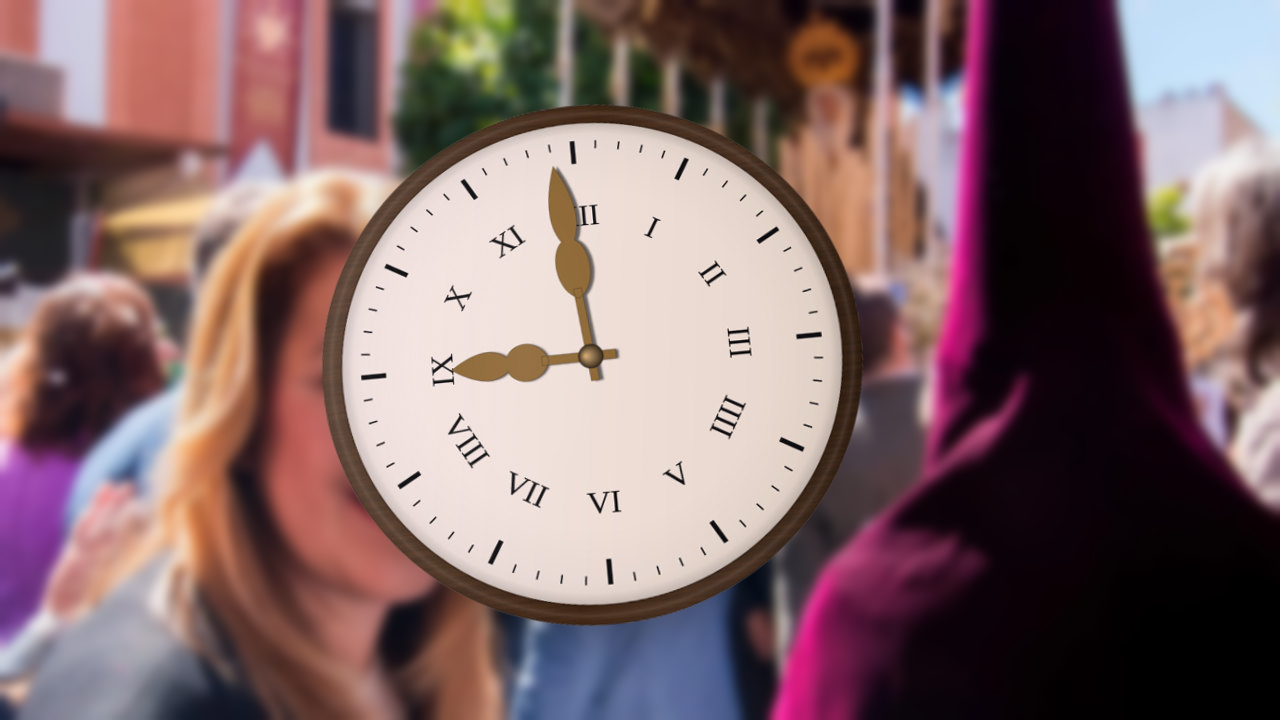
8:59
